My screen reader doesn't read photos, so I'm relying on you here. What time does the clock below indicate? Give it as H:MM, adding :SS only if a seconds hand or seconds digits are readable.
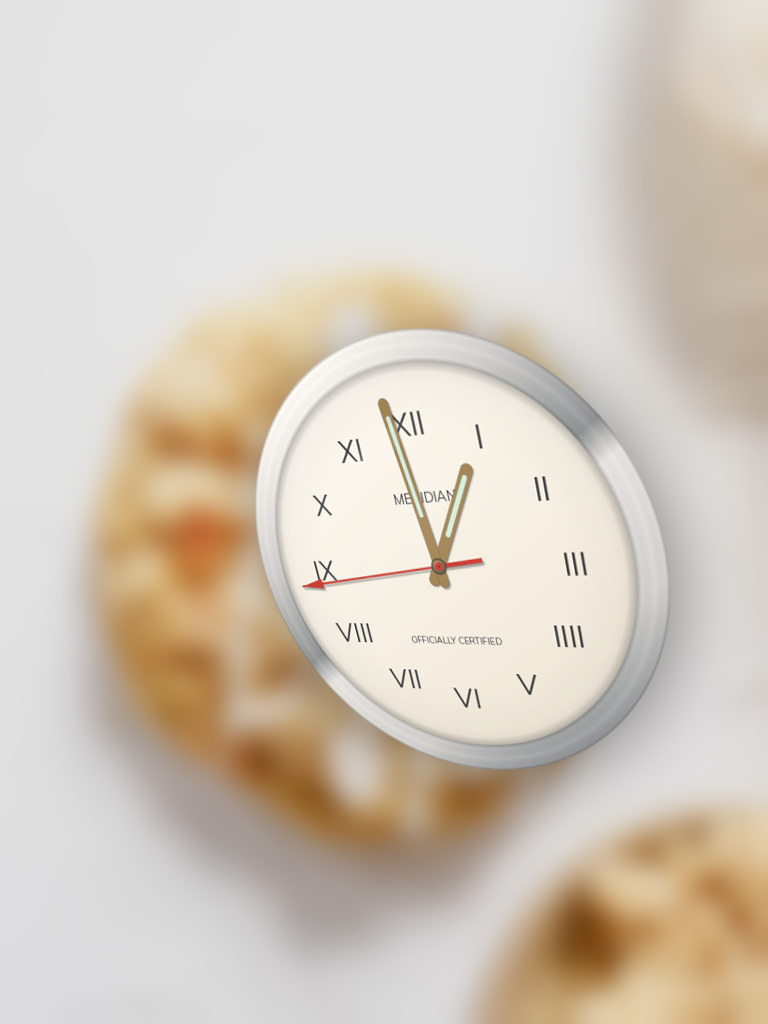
12:58:44
